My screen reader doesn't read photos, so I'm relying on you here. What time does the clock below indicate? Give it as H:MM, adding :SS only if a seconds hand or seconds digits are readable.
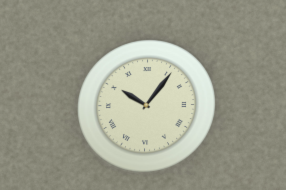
10:06
